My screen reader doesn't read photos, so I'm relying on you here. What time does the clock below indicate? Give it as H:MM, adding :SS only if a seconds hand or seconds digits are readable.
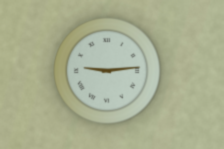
9:14
